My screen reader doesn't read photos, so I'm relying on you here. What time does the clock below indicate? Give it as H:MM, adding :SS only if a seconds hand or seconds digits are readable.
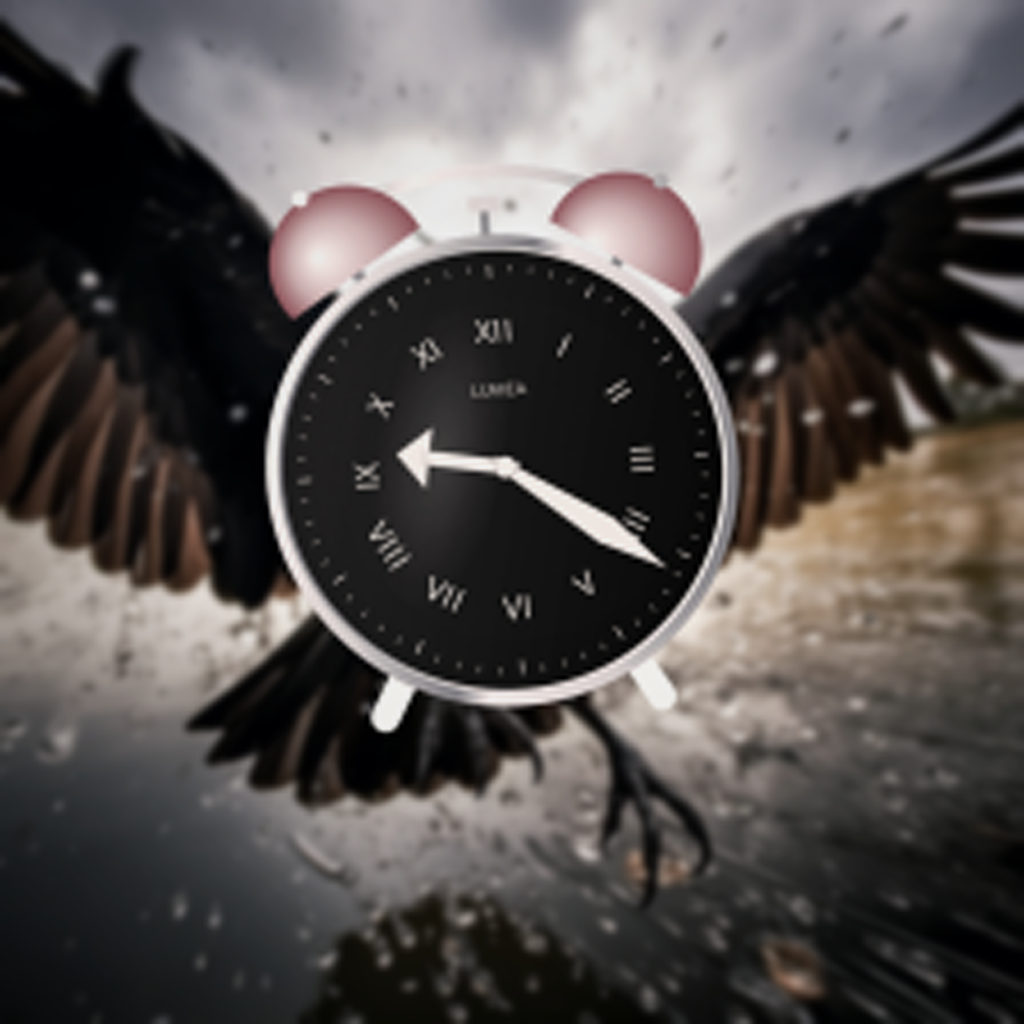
9:21
